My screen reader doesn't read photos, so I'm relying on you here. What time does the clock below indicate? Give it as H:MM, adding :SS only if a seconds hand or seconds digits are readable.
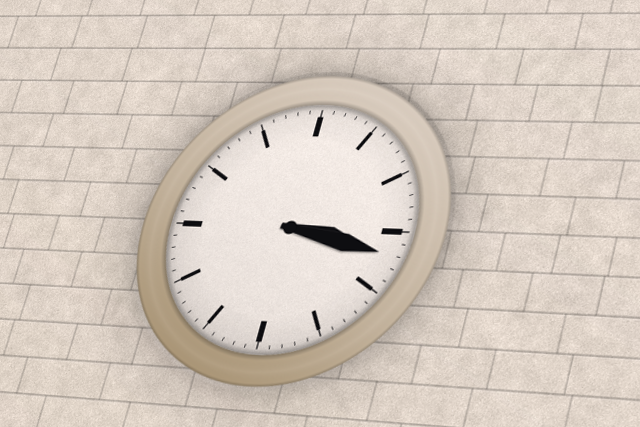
3:17
